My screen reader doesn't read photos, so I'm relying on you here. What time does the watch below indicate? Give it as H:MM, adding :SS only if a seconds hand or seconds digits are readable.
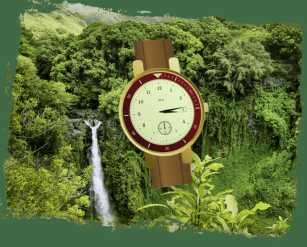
3:14
